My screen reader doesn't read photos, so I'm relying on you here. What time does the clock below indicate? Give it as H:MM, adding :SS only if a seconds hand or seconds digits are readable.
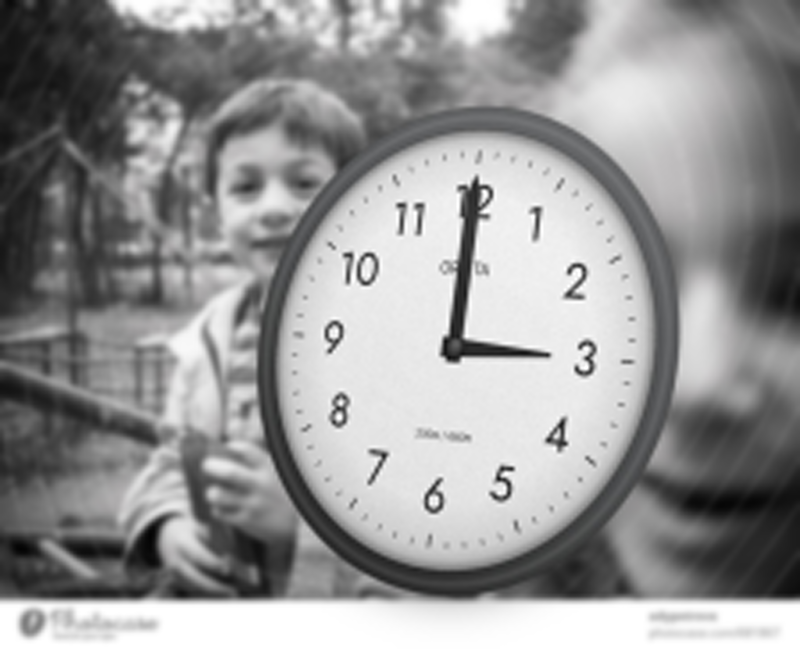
3:00
